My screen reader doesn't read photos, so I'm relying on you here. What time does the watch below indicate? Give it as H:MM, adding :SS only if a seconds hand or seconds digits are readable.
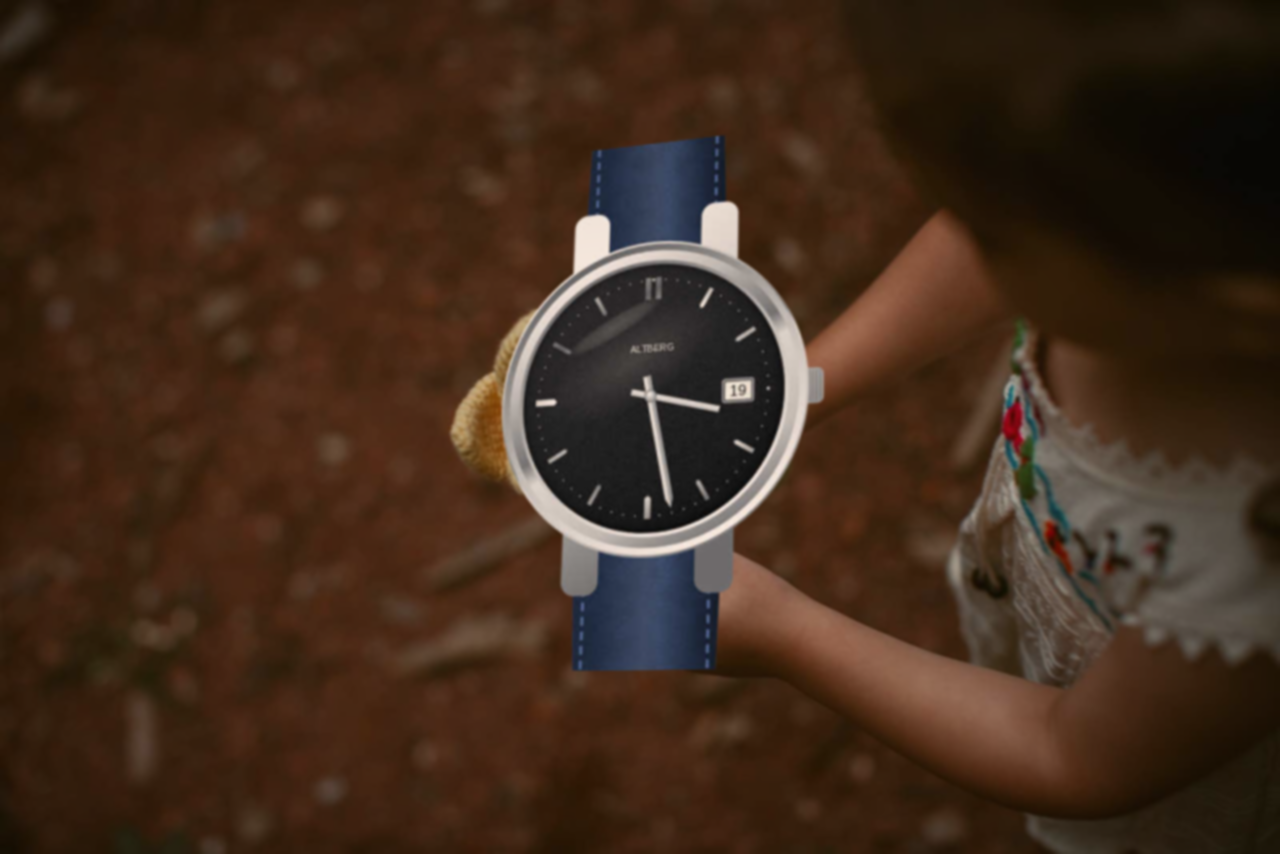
3:28
